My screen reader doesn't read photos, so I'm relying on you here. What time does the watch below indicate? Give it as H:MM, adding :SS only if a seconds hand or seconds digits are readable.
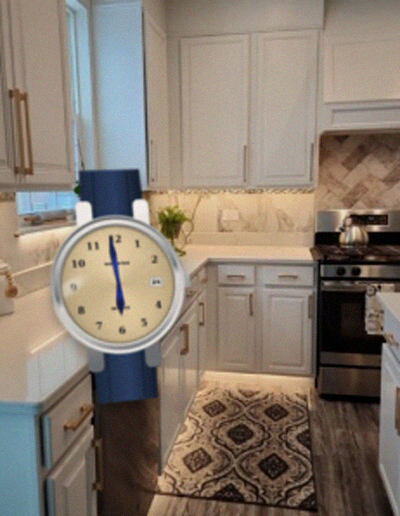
5:59
